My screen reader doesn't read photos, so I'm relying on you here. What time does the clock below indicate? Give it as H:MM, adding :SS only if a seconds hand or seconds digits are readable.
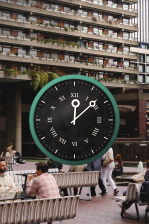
12:08
